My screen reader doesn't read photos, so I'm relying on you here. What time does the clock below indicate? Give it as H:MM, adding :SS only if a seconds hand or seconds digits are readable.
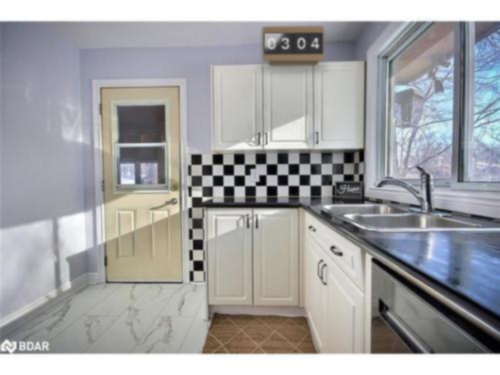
3:04
